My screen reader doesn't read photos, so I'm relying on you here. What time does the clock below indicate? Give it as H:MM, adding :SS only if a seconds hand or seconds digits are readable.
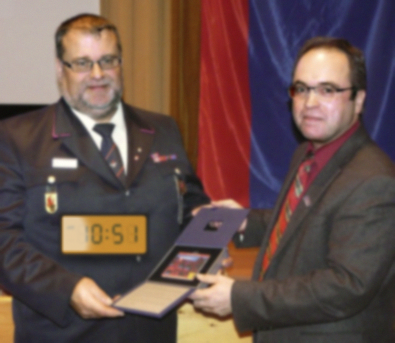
10:51
